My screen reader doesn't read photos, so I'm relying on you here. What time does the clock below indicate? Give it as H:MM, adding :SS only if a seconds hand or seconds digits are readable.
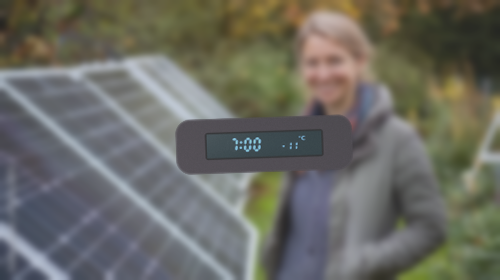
7:00
